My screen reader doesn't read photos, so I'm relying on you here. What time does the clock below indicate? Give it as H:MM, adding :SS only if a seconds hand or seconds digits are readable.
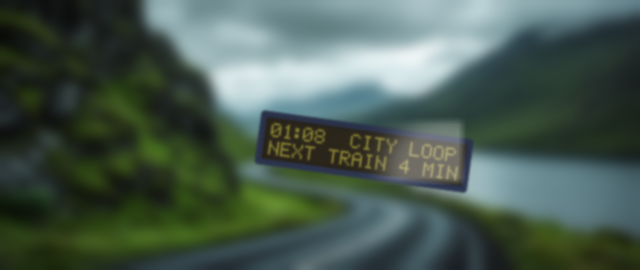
1:08
